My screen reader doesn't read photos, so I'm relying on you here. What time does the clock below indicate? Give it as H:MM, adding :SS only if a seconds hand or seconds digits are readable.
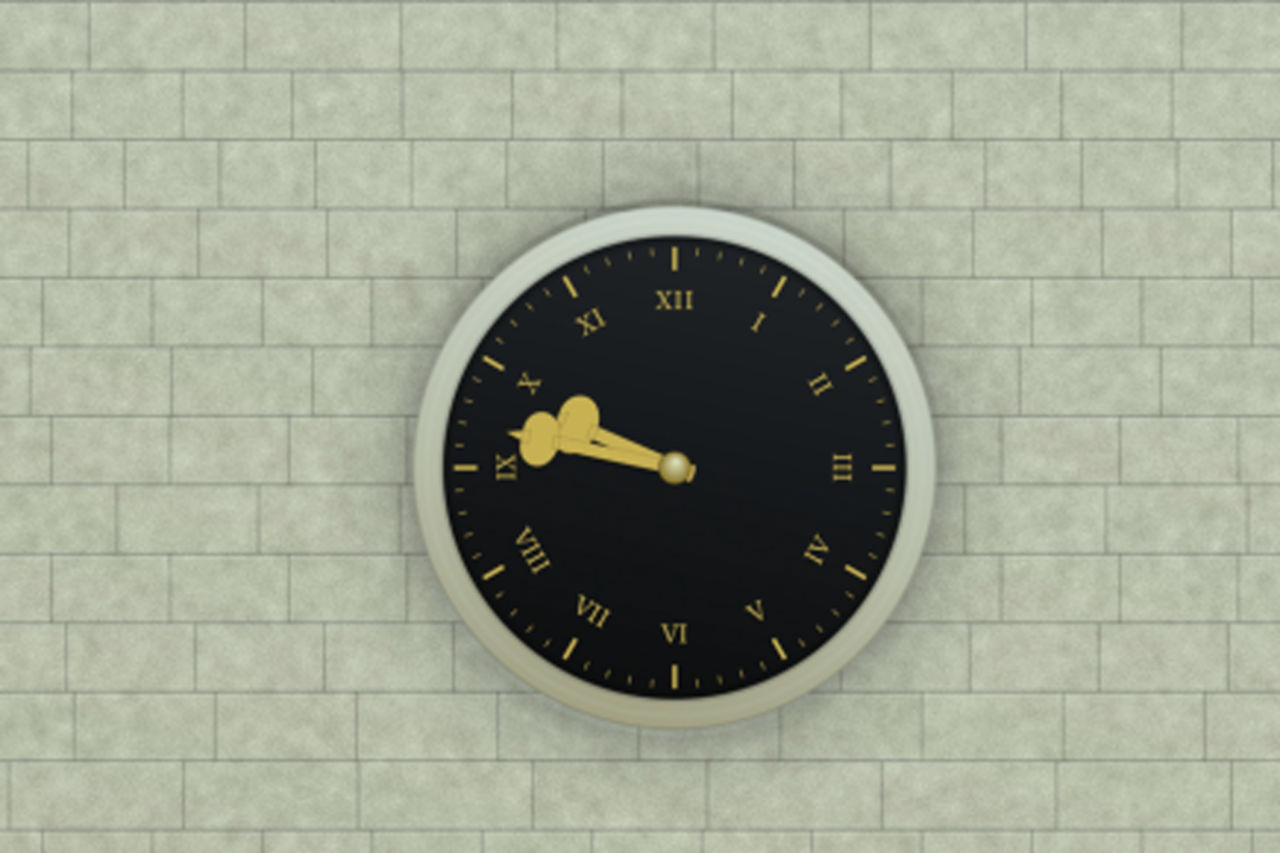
9:47
